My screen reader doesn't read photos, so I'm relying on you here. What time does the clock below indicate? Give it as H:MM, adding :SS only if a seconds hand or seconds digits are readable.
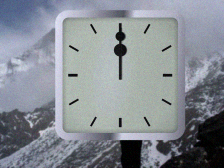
12:00
